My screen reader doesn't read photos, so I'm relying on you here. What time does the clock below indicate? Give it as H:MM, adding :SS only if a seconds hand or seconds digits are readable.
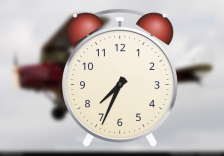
7:34
